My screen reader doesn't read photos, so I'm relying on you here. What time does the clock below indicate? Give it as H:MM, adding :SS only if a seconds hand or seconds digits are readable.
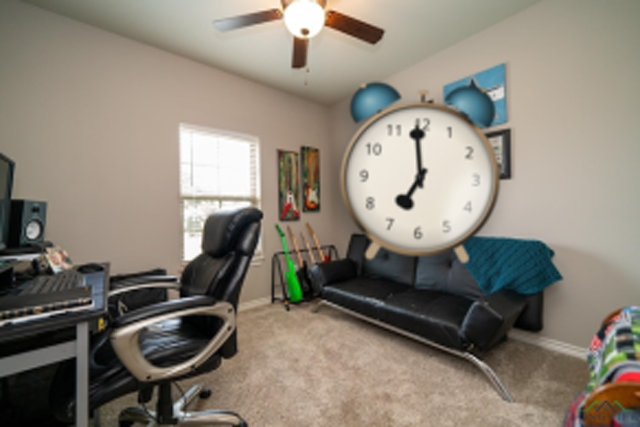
6:59
